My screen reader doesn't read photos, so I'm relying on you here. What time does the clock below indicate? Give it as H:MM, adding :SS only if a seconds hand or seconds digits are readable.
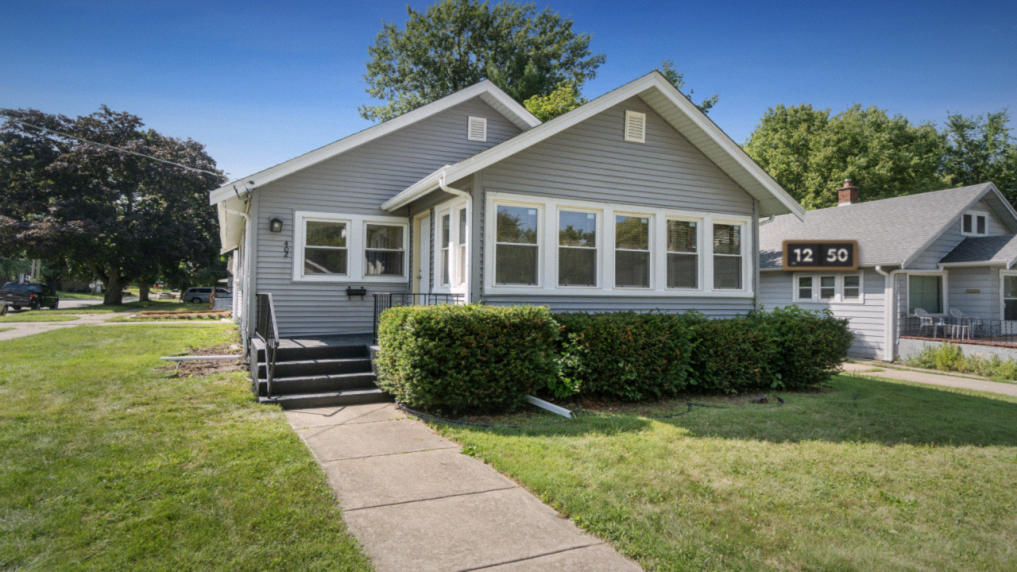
12:50
